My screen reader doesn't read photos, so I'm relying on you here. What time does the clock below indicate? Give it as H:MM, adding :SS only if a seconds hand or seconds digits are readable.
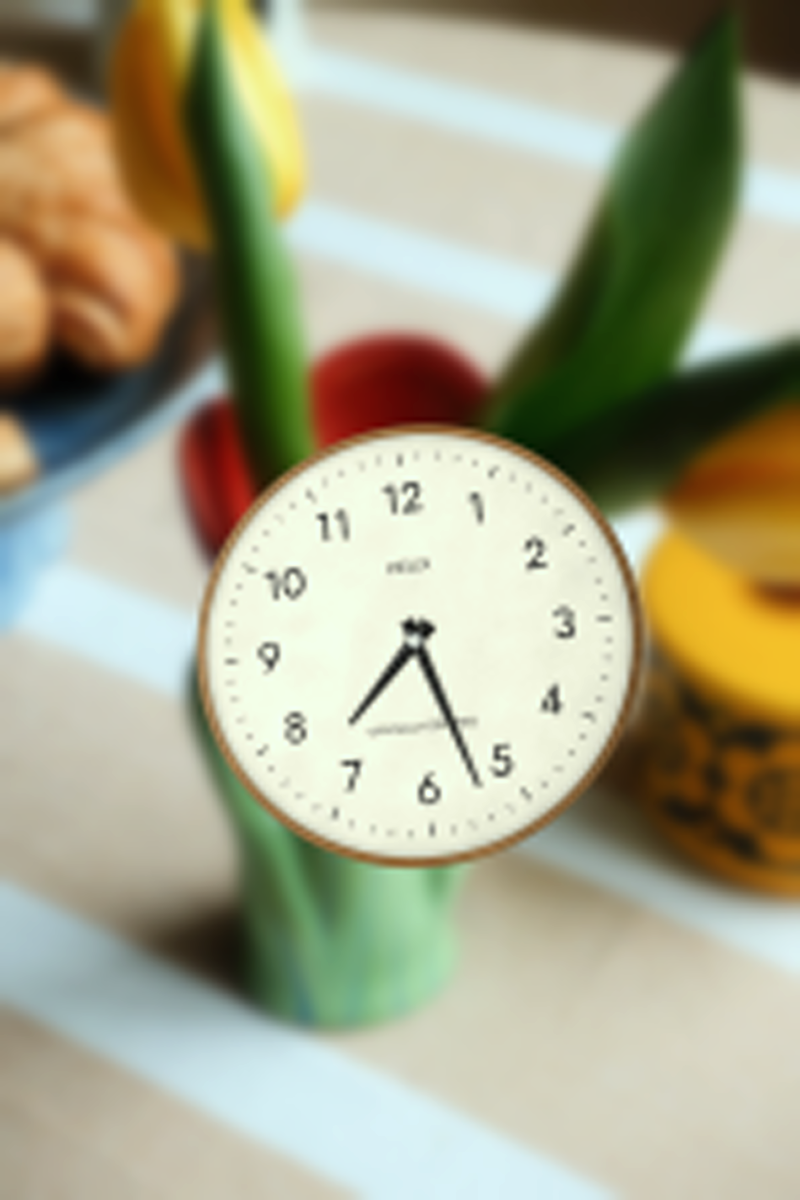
7:27
